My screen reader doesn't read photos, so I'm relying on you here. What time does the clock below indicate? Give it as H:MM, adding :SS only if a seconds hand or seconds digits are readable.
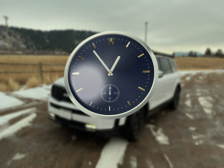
12:54
